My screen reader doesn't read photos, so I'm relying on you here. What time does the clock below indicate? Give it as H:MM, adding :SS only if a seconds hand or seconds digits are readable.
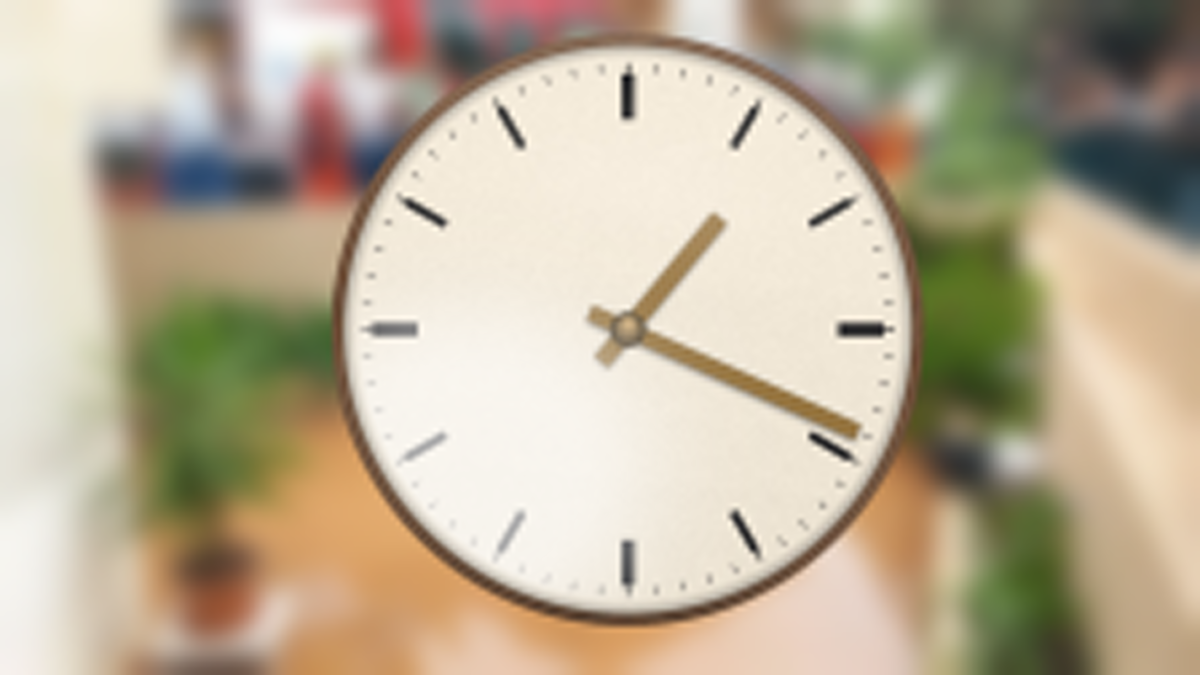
1:19
